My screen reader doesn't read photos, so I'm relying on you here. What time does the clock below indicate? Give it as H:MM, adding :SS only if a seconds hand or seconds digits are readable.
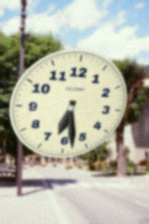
6:28
